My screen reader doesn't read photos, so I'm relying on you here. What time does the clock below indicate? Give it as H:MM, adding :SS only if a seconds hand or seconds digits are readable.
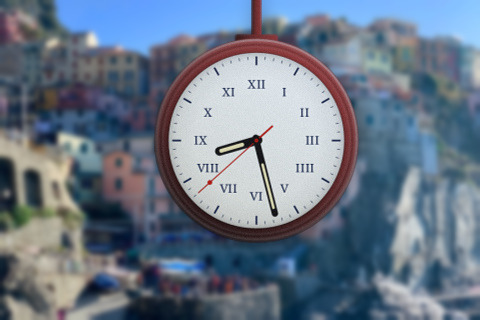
8:27:38
